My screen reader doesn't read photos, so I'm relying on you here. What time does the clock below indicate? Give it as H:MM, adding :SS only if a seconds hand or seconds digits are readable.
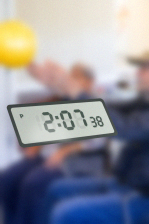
2:07:38
